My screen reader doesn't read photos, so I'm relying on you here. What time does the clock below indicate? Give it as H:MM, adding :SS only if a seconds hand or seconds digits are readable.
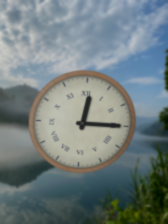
12:15
